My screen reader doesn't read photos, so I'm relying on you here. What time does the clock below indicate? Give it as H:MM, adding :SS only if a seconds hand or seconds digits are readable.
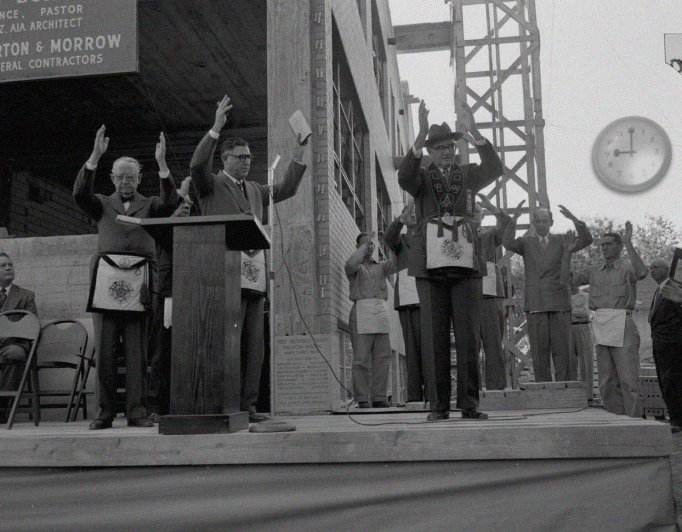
9:00
